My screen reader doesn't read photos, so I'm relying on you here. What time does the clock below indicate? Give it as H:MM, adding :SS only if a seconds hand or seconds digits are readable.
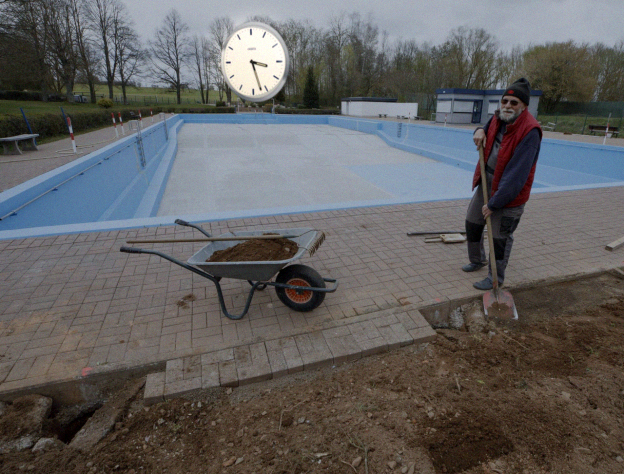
3:27
